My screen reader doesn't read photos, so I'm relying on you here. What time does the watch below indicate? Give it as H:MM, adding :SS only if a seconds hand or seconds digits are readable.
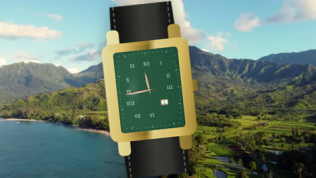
11:44
